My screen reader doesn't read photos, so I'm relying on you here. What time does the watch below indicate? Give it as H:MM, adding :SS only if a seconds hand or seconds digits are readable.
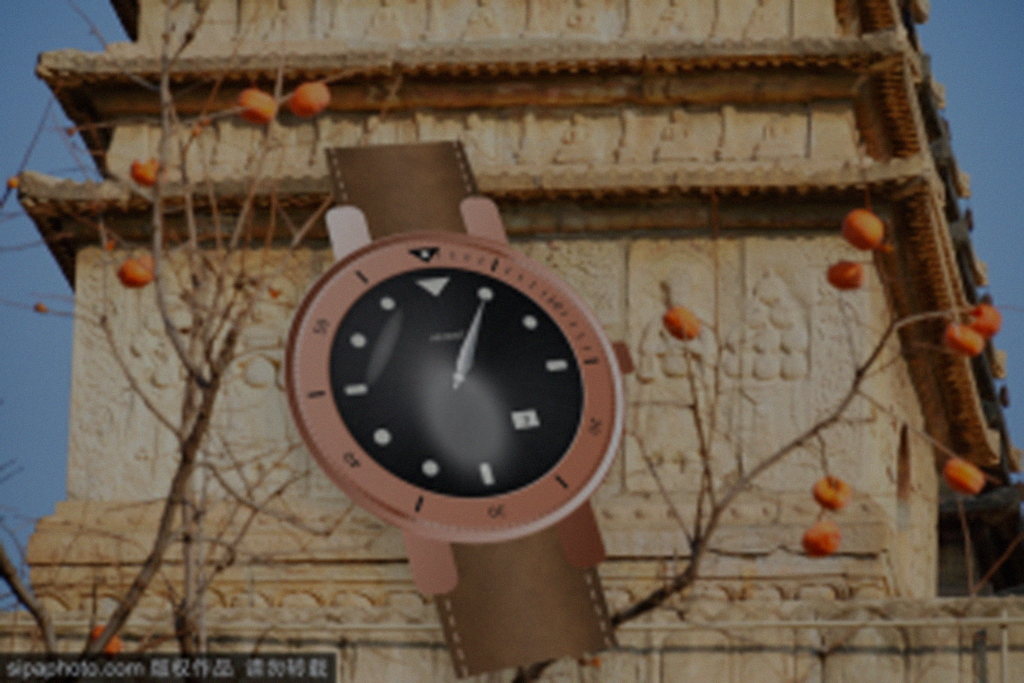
1:05
